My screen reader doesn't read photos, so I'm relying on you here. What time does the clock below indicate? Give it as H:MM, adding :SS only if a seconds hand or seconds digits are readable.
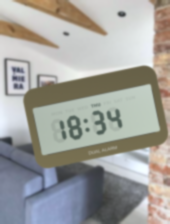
18:34
